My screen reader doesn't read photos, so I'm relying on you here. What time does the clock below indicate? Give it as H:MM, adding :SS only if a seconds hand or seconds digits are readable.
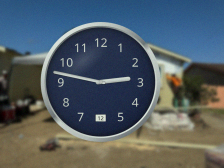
2:47
